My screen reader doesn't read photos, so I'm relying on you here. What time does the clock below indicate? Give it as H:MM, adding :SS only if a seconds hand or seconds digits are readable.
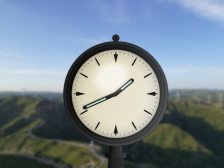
1:41
